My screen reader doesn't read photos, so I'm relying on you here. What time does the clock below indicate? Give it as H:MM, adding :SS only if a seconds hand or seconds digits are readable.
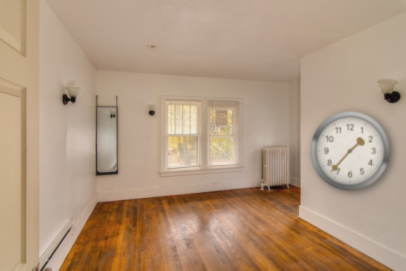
1:37
